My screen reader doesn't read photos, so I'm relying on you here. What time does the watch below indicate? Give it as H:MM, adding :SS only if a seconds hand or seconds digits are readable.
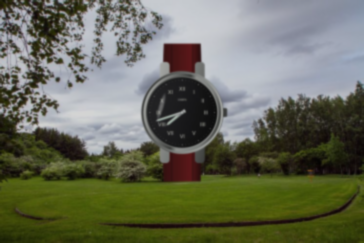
7:42
